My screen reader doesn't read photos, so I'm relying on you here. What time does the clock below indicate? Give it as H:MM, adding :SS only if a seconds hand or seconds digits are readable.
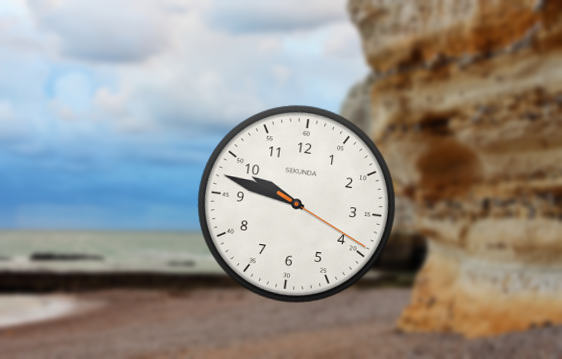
9:47:19
